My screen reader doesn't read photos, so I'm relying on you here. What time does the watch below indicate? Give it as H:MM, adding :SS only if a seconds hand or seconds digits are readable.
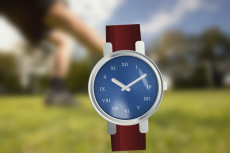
10:10
